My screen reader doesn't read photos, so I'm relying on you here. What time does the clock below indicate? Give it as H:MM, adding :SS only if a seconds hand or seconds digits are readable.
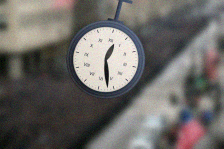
12:27
